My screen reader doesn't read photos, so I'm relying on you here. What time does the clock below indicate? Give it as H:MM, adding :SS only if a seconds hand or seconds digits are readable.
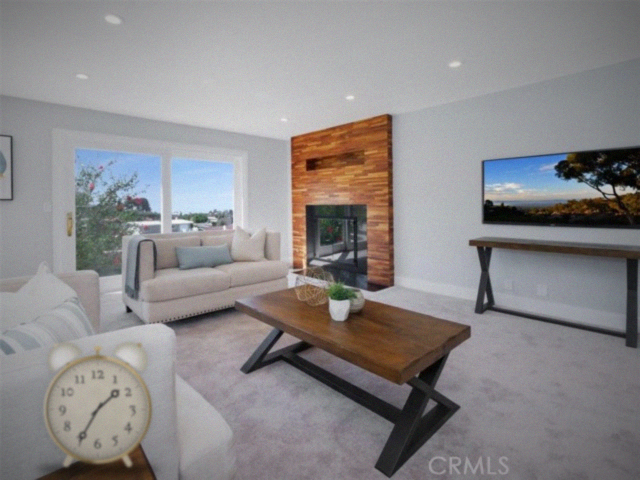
1:35
